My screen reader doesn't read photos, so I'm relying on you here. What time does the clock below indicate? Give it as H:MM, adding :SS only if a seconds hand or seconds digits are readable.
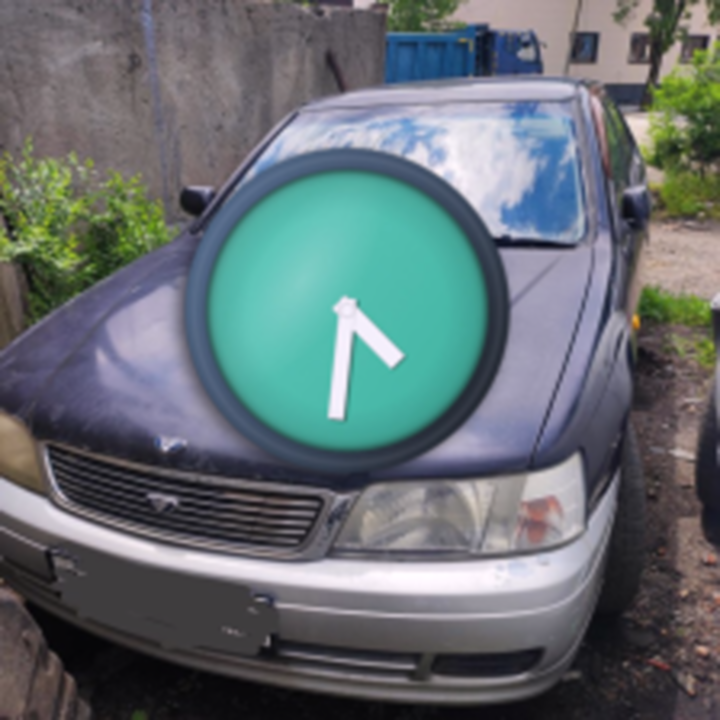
4:31
